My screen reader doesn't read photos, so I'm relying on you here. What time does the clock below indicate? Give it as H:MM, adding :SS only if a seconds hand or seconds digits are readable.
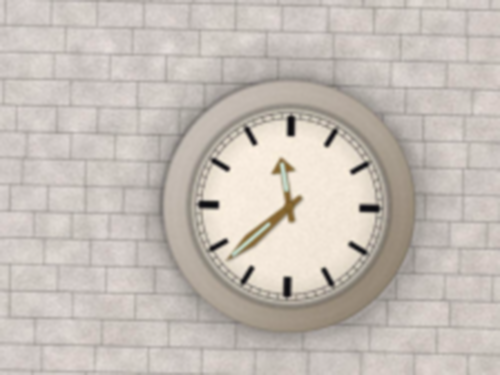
11:38
